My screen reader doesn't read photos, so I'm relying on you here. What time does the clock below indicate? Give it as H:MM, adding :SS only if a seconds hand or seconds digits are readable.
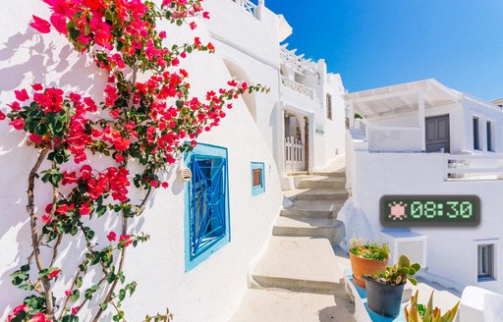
8:30
